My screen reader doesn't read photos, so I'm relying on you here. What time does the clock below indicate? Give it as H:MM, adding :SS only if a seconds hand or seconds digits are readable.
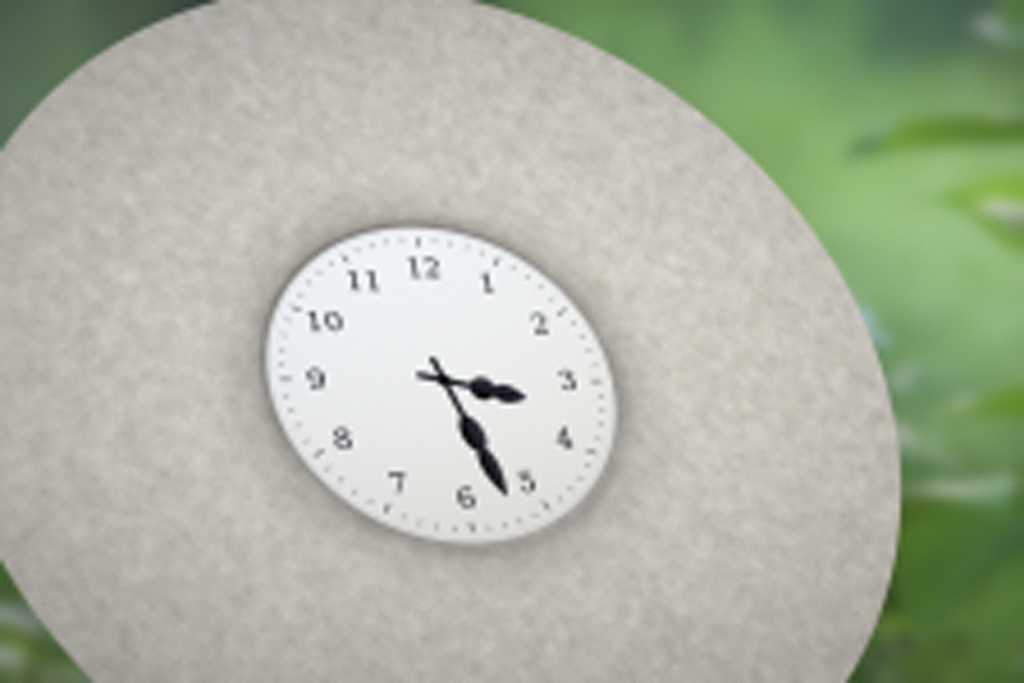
3:27
